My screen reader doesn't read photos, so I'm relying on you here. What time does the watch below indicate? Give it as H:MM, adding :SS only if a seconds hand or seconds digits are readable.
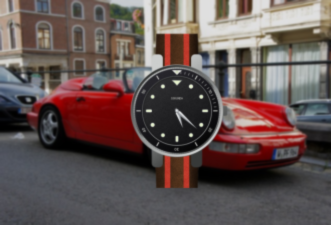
5:22
